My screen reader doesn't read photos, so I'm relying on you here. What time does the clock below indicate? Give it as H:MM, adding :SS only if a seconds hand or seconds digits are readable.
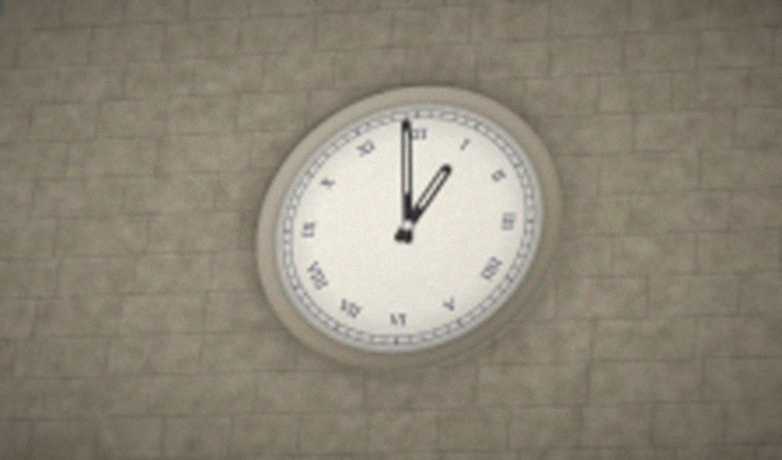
12:59
